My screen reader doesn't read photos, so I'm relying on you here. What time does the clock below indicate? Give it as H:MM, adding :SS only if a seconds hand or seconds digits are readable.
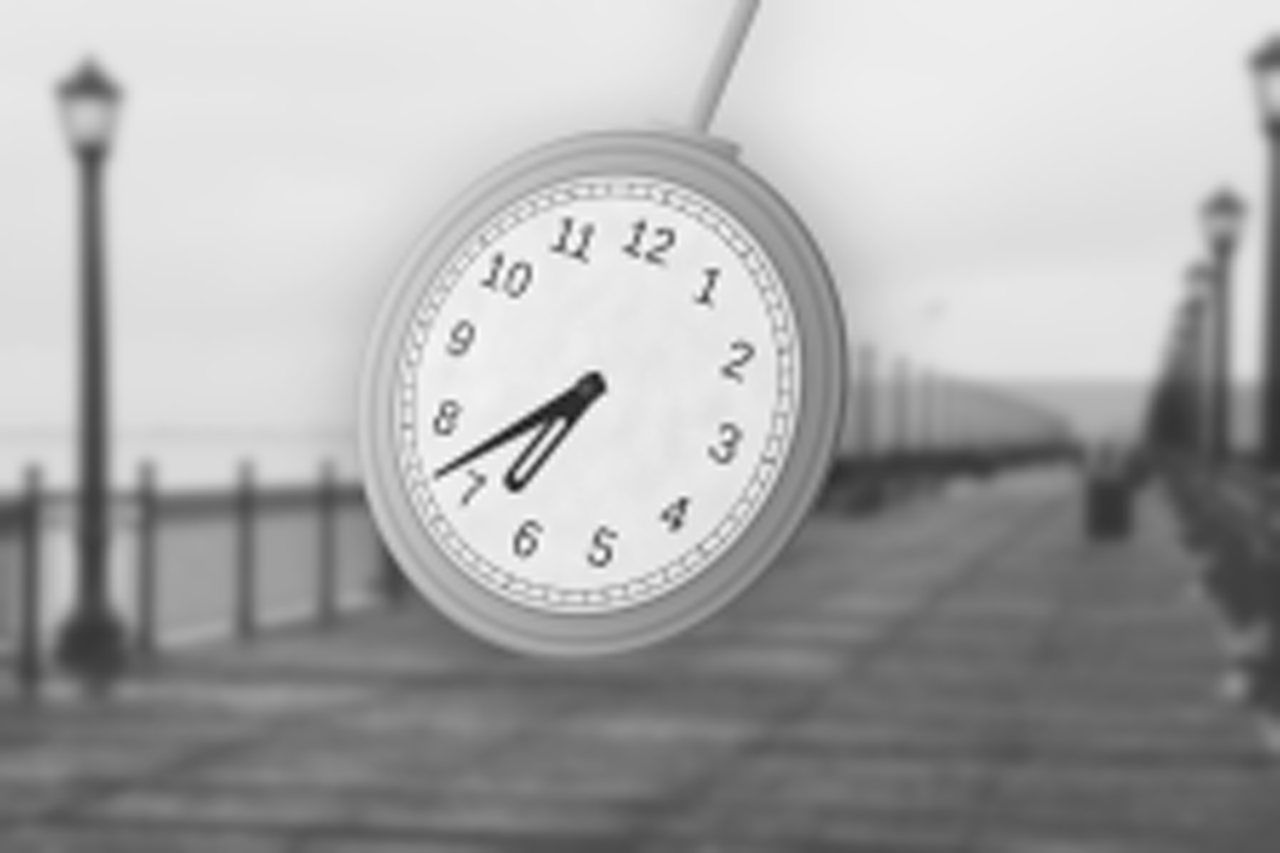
6:37
